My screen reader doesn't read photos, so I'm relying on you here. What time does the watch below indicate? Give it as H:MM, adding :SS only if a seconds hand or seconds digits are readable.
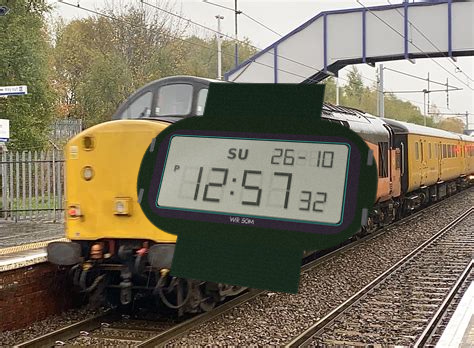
12:57:32
